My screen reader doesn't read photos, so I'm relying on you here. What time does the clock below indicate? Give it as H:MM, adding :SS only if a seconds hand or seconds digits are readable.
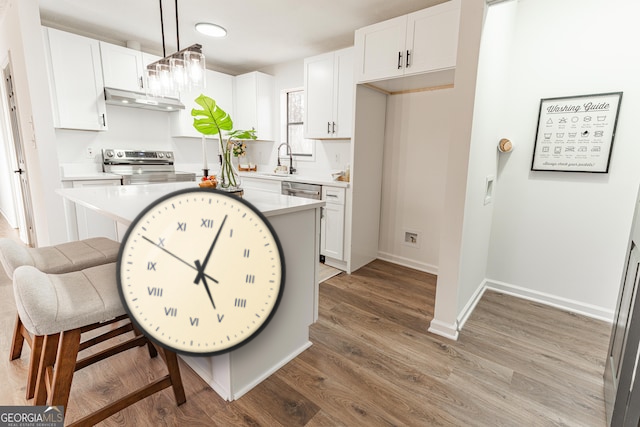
5:02:49
